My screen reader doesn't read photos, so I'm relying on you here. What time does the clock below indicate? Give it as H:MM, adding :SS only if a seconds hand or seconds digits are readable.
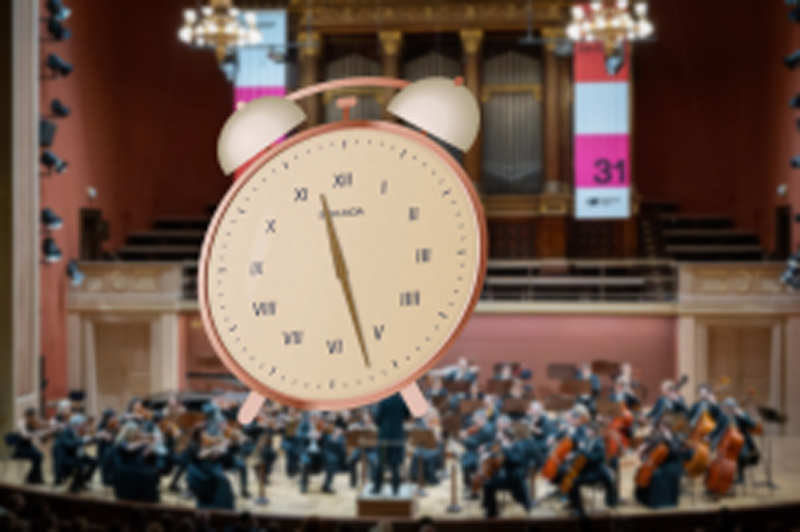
11:27
